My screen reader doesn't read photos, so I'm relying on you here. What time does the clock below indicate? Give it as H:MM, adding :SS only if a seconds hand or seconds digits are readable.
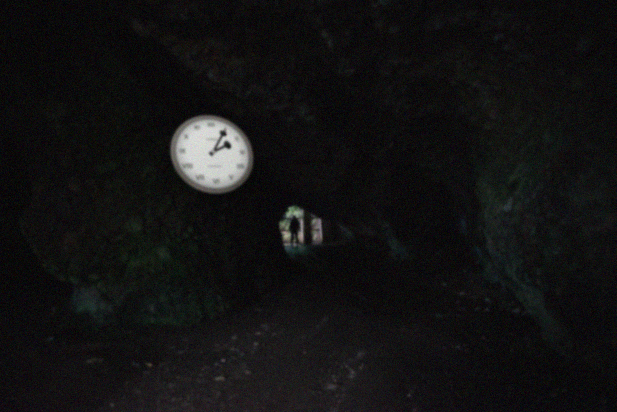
2:05
